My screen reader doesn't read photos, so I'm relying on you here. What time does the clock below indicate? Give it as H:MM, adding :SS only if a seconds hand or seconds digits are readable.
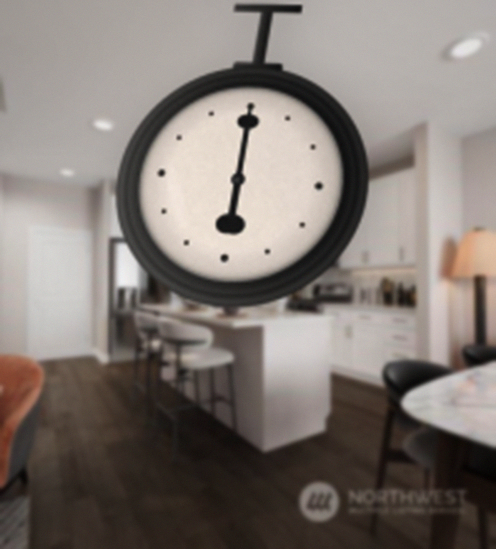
6:00
